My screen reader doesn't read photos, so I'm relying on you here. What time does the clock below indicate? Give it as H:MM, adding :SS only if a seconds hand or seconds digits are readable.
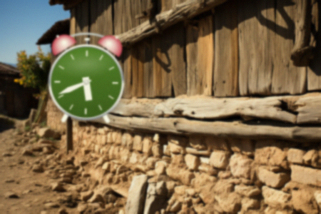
5:41
